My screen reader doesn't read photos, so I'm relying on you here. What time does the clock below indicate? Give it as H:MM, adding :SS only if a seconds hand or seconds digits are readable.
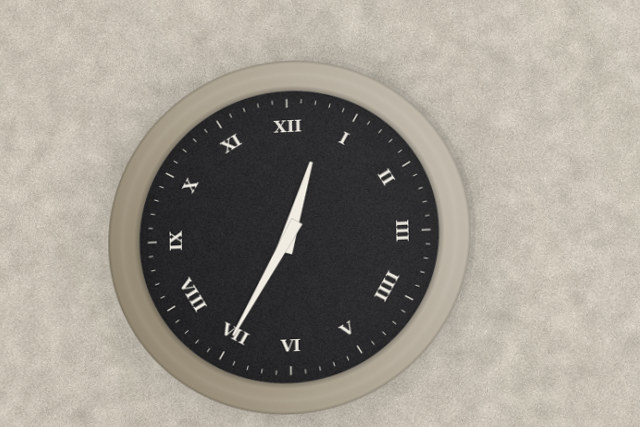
12:35
